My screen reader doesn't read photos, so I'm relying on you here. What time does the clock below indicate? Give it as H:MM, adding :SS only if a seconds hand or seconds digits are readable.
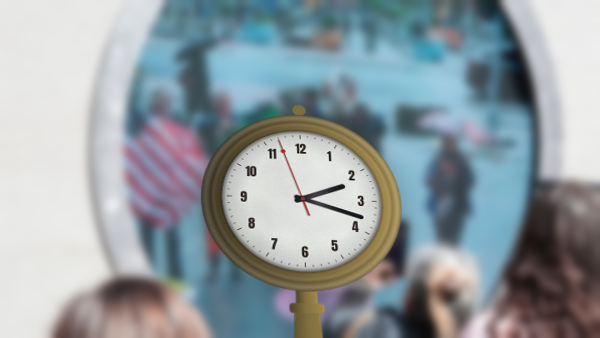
2:17:57
